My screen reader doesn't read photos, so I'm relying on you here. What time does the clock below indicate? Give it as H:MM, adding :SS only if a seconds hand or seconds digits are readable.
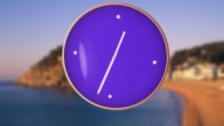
12:33
